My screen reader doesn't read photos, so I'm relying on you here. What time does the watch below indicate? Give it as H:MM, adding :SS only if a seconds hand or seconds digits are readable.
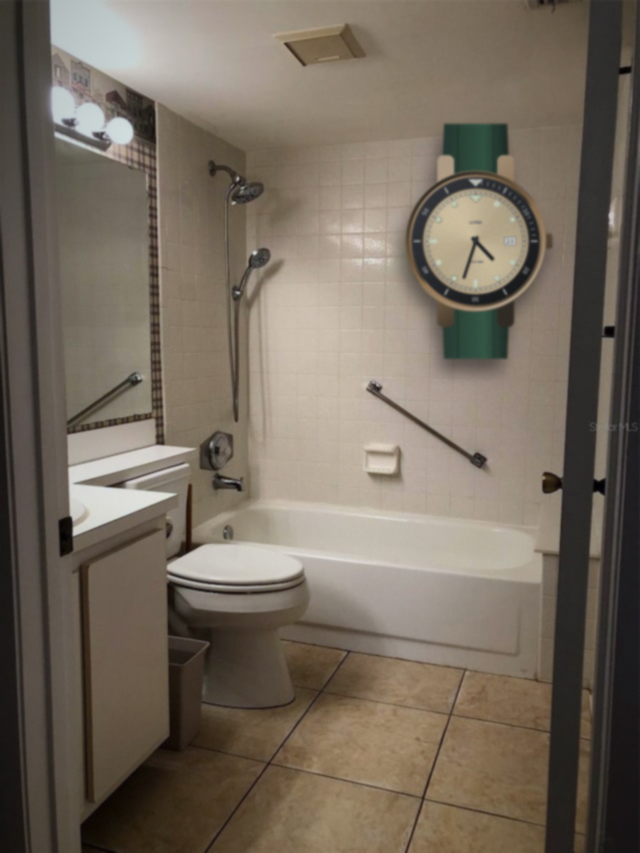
4:33
